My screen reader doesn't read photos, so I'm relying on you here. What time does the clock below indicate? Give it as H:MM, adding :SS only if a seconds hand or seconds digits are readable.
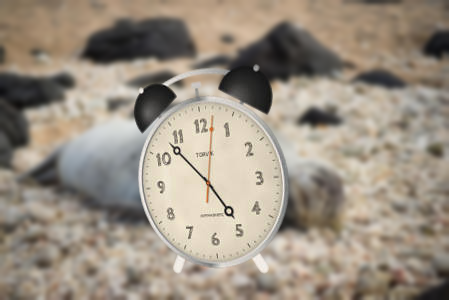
4:53:02
